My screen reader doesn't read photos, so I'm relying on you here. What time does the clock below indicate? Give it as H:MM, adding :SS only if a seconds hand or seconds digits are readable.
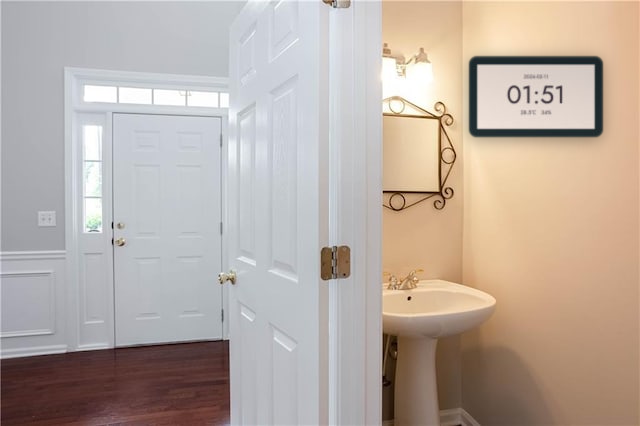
1:51
